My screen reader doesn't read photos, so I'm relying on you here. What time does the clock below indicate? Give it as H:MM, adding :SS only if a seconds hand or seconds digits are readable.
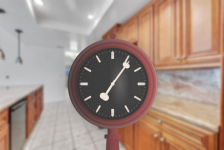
7:06
